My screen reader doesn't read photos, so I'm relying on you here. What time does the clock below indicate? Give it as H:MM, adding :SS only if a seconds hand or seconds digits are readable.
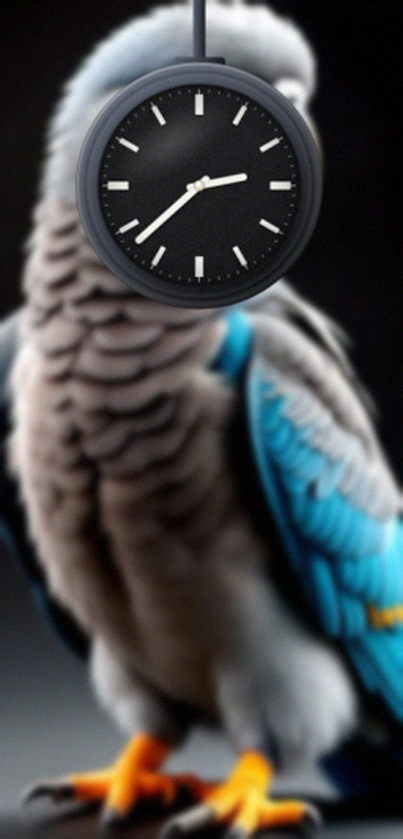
2:38
